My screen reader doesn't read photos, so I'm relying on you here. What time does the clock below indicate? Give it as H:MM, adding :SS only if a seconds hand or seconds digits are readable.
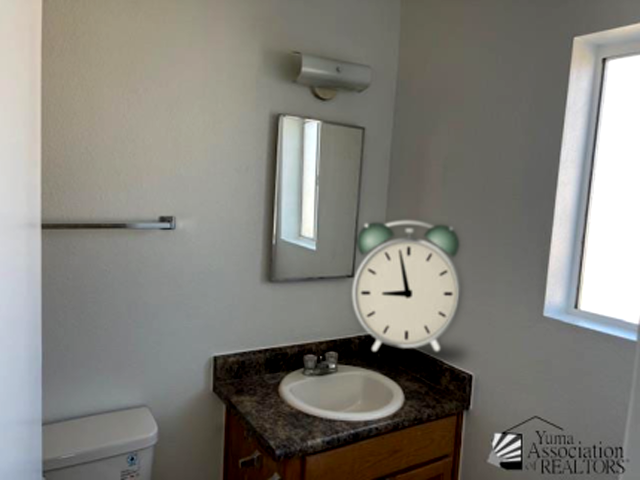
8:58
